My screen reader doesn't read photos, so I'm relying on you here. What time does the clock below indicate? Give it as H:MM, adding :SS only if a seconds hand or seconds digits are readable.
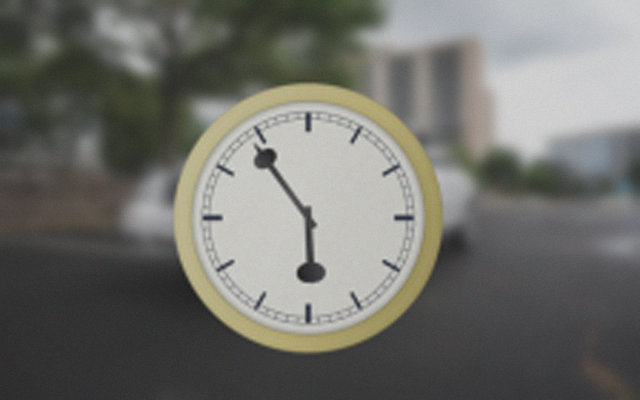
5:54
